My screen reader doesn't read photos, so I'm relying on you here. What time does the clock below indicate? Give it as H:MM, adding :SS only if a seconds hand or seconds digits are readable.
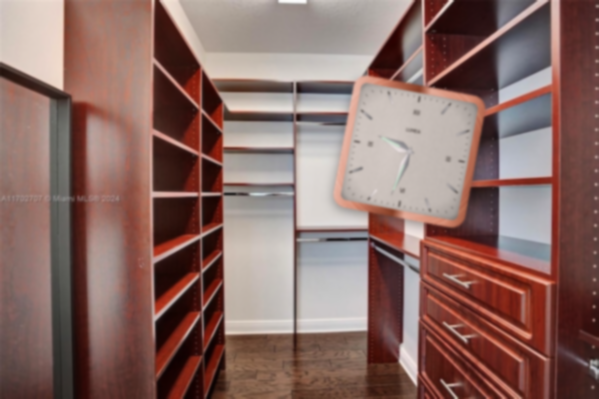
9:32
